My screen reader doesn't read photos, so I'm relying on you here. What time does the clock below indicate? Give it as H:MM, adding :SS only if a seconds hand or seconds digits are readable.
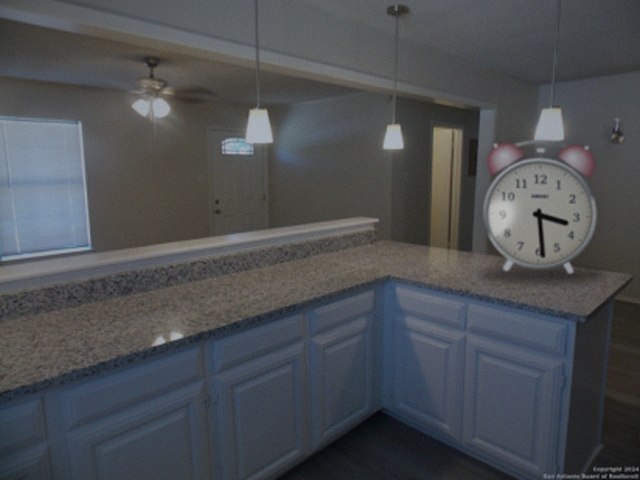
3:29
